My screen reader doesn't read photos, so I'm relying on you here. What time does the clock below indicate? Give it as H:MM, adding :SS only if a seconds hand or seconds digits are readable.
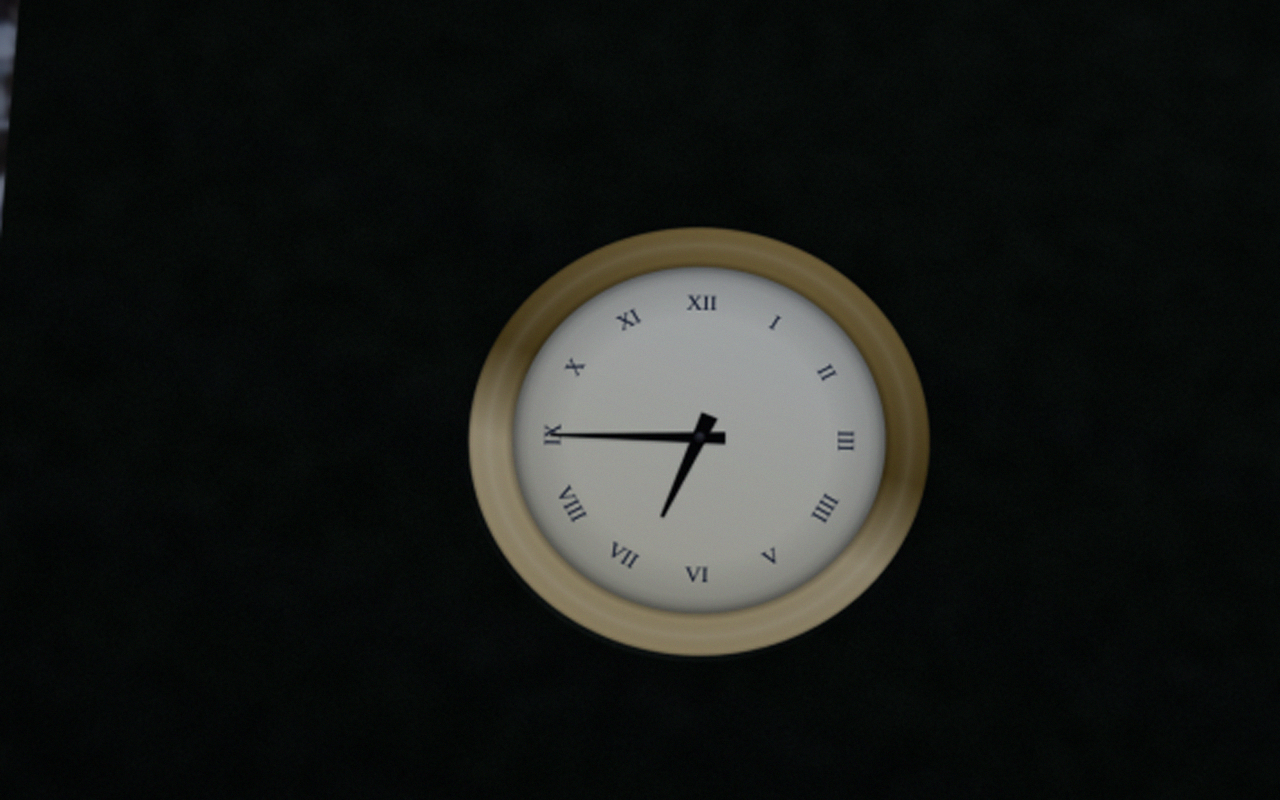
6:45
